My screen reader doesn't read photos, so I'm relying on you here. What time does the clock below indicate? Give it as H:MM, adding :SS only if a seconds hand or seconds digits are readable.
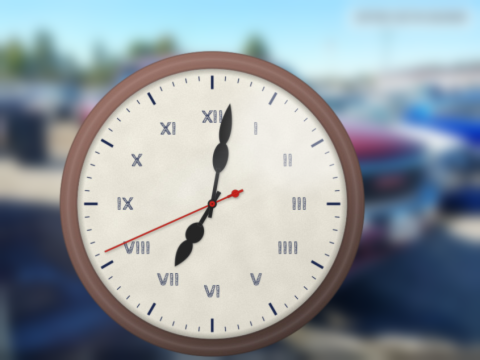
7:01:41
